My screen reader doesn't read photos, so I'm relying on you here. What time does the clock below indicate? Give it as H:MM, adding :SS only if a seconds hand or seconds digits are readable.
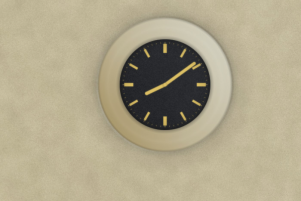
8:09
